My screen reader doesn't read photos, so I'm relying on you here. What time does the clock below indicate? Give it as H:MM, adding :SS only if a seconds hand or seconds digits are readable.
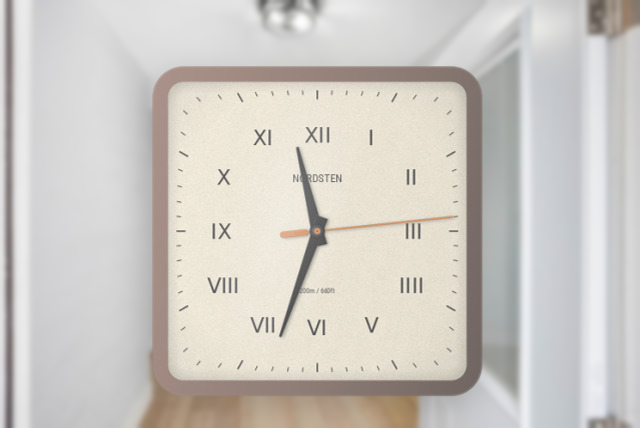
11:33:14
